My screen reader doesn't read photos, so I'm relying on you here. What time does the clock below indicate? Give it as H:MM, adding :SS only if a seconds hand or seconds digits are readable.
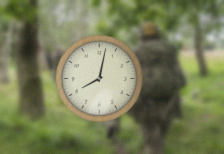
8:02
